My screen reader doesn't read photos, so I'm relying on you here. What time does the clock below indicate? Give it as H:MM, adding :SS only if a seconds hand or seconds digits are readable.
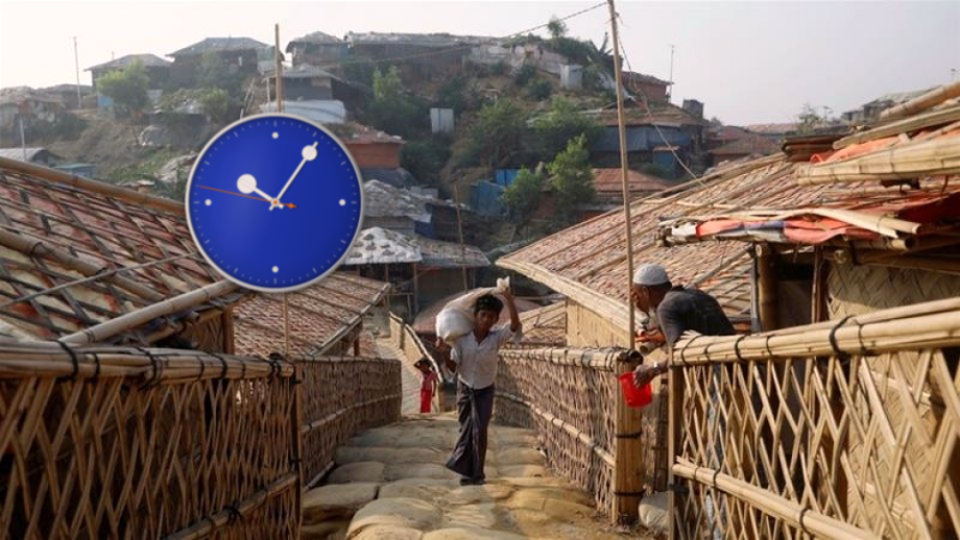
10:05:47
